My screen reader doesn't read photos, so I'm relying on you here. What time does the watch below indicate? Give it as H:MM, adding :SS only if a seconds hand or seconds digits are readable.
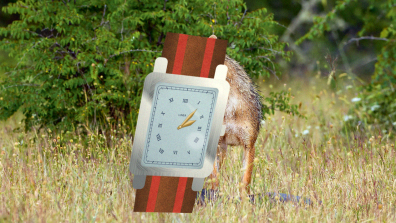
2:06
